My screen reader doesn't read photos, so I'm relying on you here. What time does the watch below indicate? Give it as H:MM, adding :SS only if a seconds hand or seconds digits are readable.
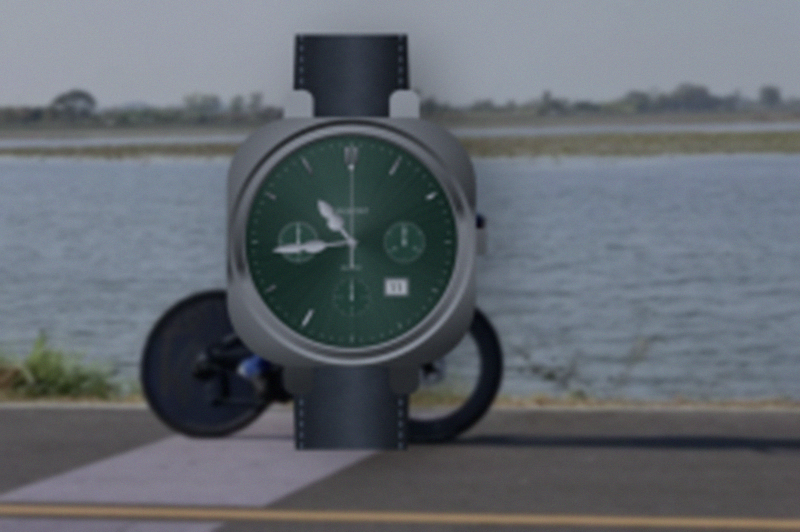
10:44
